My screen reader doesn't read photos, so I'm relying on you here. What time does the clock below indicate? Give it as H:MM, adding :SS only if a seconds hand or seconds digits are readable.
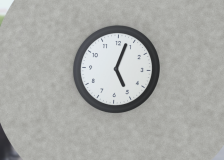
5:03
